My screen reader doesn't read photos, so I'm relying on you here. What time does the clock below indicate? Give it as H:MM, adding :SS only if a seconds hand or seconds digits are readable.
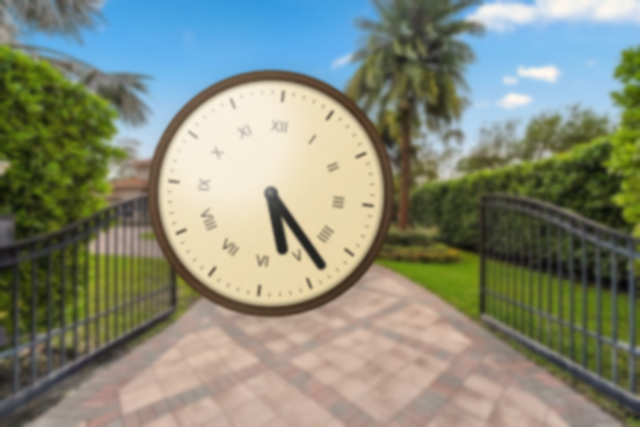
5:23
